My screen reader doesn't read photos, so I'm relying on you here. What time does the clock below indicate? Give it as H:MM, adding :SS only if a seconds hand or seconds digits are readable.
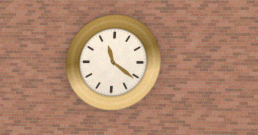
11:21
